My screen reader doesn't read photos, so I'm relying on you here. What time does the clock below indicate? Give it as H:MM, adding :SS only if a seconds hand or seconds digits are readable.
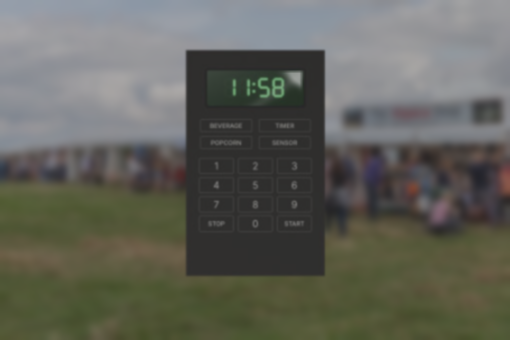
11:58
